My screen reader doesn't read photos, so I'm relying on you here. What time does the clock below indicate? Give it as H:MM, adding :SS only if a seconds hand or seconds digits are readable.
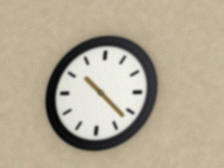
10:22
